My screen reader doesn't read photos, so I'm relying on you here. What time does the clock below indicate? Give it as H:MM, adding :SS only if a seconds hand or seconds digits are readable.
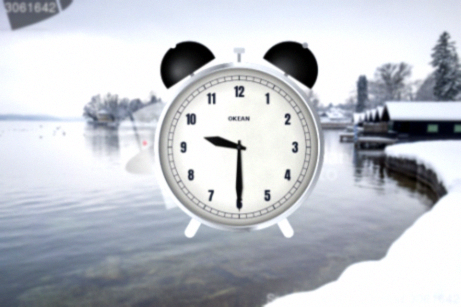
9:30
